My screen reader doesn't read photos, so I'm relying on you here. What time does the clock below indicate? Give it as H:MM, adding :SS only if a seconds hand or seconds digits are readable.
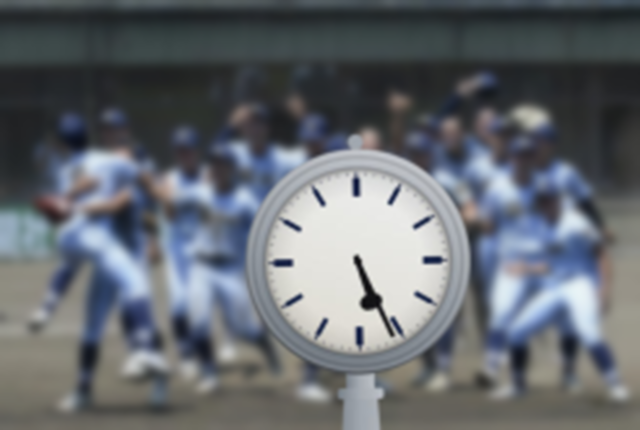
5:26
